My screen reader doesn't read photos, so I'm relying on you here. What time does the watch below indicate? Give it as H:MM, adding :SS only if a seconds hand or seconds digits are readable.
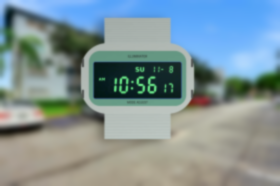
10:56:17
